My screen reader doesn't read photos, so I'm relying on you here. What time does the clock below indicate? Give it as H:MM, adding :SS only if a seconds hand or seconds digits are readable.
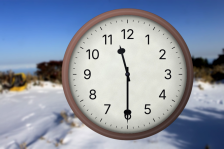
11:30
